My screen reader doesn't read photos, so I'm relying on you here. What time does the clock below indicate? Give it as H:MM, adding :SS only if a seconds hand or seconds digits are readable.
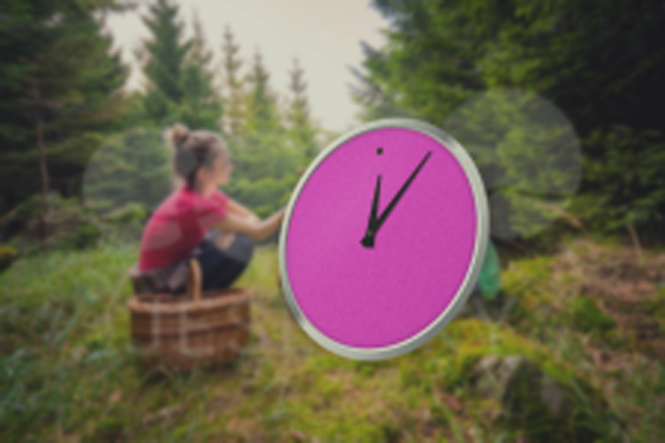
12:06
